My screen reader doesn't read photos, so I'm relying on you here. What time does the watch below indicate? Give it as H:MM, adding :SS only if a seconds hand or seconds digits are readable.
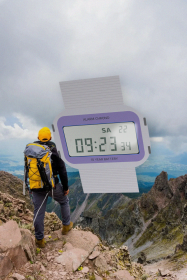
9:23:34
